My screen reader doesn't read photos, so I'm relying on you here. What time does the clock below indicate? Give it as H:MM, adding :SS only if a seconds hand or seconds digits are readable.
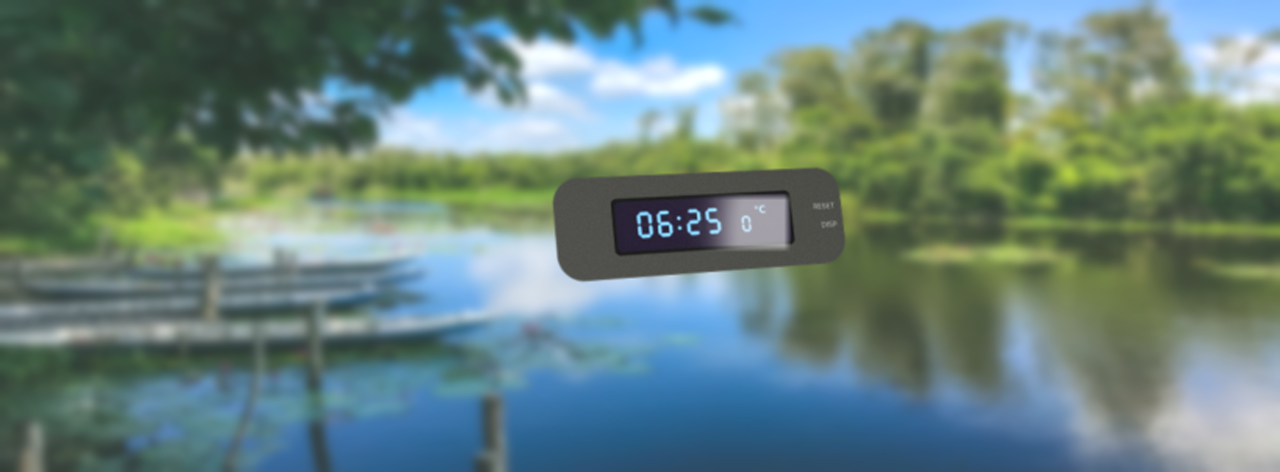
6:25
